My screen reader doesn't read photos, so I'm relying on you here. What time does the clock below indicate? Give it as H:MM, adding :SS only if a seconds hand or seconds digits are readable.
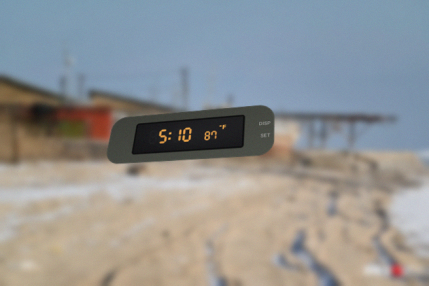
5:10
